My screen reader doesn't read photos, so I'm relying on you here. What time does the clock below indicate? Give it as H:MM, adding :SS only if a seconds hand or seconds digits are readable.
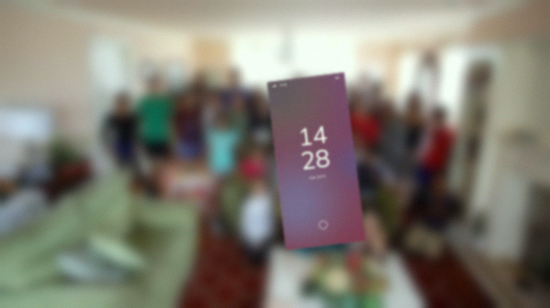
14:28
